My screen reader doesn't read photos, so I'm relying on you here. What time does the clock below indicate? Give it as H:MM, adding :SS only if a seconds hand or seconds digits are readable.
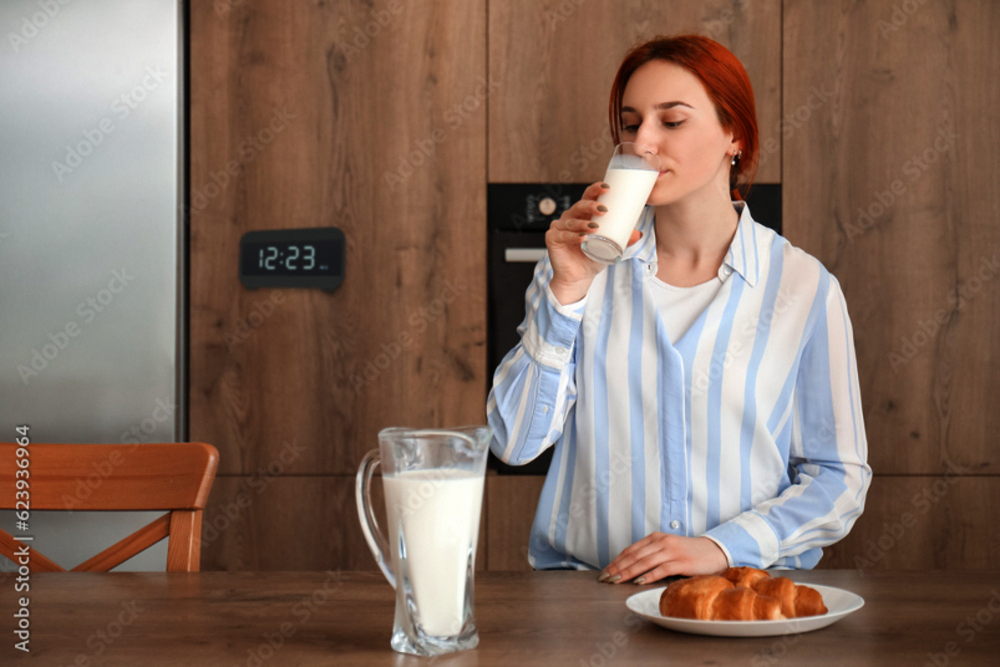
12:23
